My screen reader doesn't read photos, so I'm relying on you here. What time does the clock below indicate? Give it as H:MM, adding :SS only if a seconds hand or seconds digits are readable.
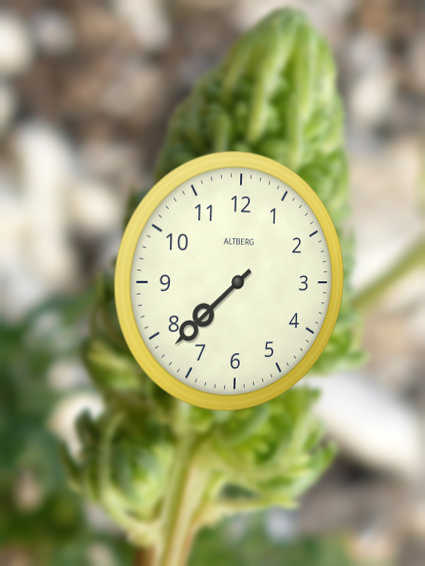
7:38
